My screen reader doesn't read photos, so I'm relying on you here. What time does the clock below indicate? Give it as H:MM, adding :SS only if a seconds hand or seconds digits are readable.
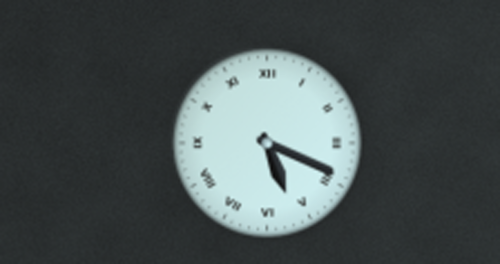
5:19
